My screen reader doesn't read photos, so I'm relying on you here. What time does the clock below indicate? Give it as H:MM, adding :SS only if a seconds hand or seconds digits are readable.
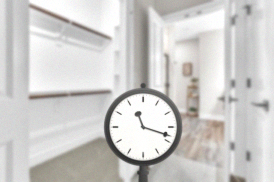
11:18
